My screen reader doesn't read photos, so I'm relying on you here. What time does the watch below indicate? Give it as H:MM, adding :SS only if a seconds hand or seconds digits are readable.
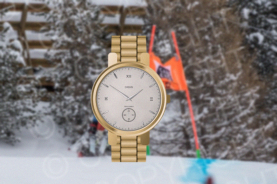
1:51
